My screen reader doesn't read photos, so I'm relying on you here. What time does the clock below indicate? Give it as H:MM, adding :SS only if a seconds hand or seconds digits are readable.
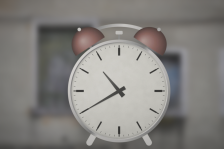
10:40
